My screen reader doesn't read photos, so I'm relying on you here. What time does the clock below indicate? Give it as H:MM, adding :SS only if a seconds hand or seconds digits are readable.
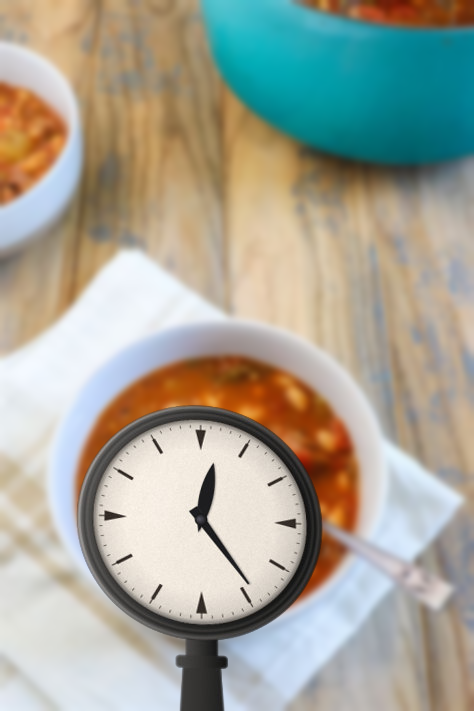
12:24
